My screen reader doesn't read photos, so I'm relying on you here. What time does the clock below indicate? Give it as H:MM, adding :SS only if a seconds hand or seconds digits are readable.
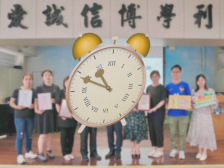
10:49
